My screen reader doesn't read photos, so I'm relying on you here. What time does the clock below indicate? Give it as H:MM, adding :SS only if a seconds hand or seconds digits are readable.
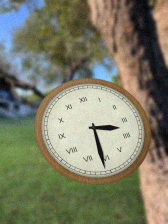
3:31
